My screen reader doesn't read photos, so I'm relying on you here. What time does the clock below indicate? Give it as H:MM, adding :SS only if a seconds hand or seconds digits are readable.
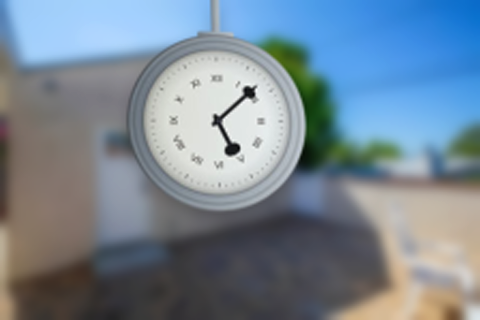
5:08
